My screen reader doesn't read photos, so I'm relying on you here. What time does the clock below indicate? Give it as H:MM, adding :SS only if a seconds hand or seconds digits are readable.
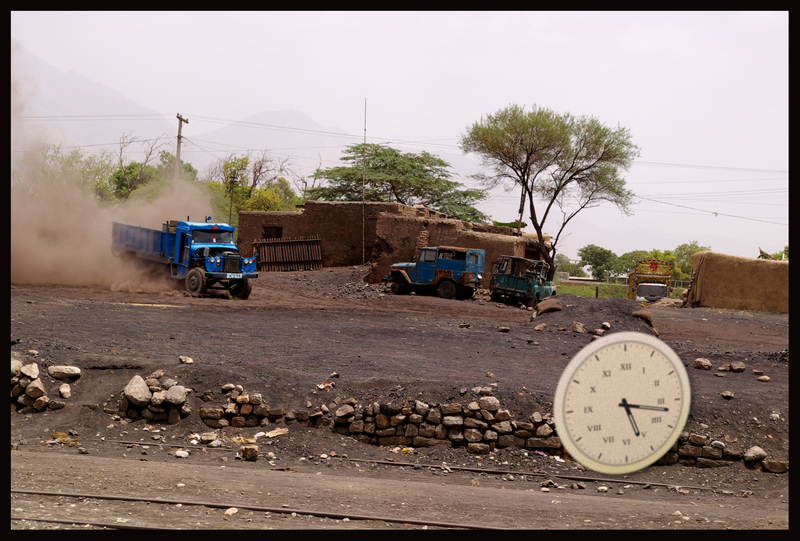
5:17
